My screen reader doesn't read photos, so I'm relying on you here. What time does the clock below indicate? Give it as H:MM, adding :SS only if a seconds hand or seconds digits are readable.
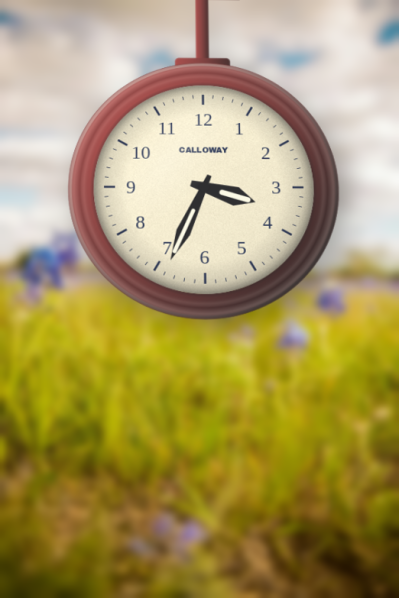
3:34
